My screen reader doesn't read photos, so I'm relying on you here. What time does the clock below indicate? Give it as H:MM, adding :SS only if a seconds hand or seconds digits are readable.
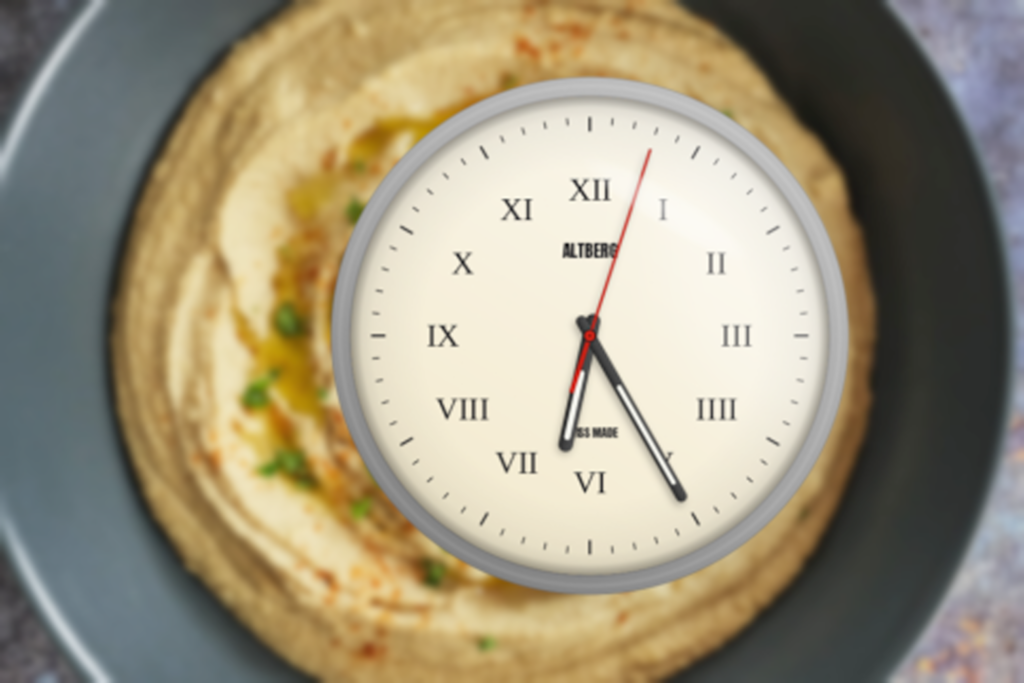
6:25:03
